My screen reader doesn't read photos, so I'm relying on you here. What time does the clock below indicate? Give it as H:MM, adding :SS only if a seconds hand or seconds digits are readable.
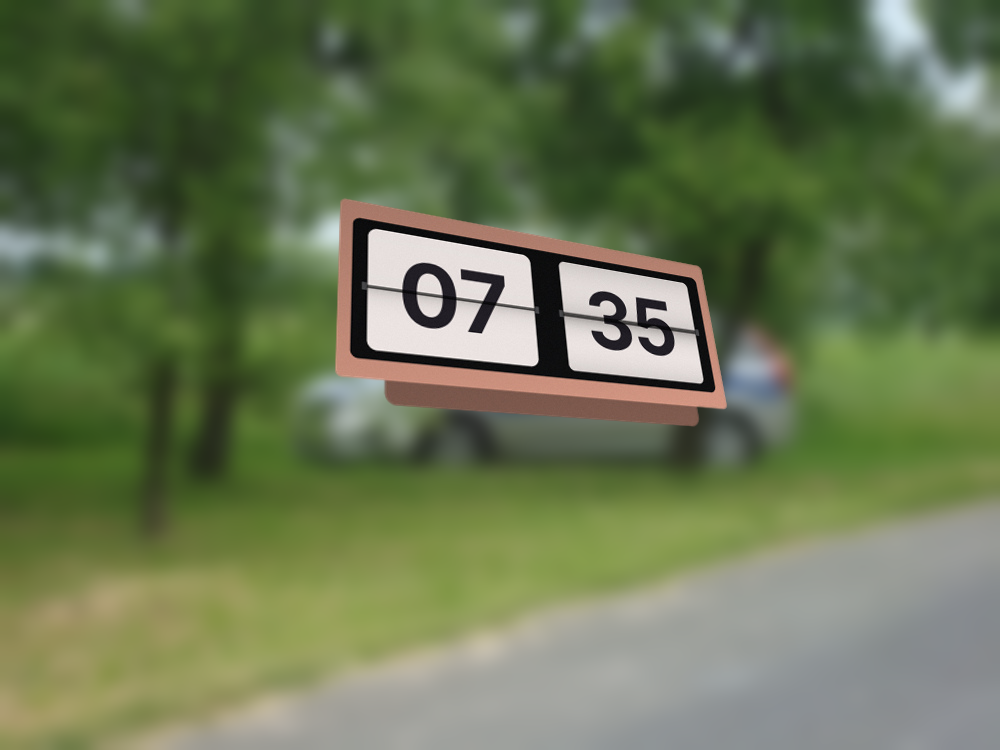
7:35
